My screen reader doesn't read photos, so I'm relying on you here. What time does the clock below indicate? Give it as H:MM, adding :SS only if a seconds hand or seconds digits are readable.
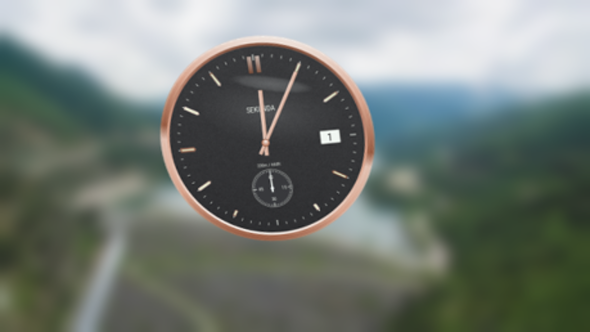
12:05
